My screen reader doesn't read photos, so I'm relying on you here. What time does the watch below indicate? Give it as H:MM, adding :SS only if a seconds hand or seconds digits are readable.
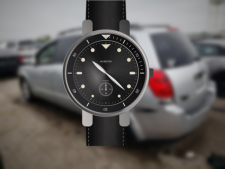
10:22
